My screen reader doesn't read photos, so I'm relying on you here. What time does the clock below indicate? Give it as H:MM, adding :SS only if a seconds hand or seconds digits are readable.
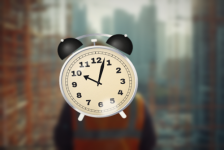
10:03
